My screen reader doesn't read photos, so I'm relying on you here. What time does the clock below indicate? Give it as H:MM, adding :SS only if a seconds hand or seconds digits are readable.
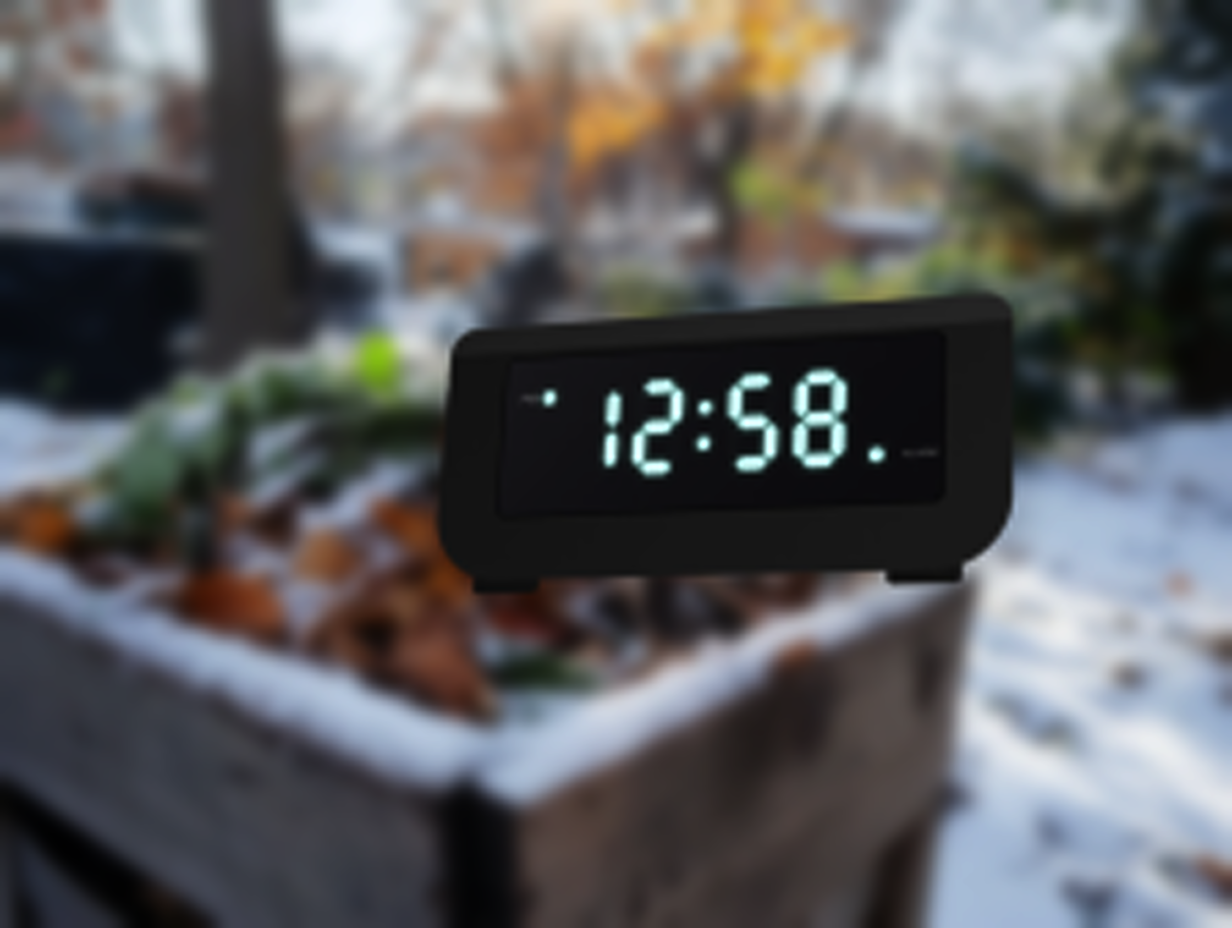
12:58
